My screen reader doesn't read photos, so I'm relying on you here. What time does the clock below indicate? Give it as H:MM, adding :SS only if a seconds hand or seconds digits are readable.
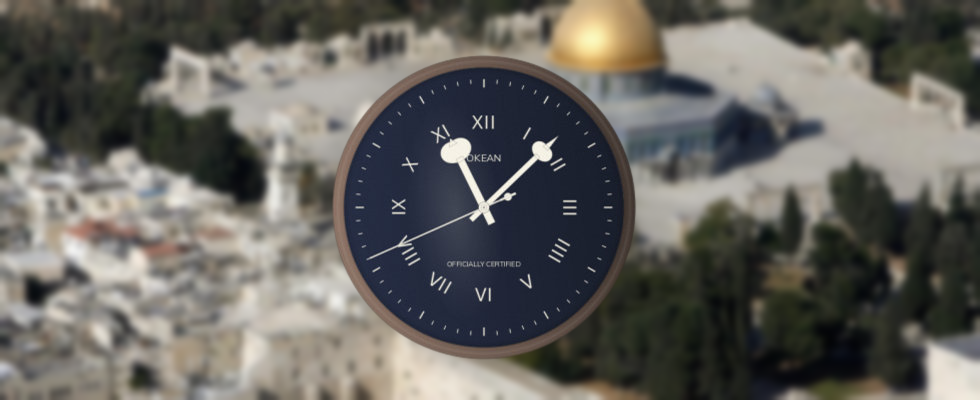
11:07:41
